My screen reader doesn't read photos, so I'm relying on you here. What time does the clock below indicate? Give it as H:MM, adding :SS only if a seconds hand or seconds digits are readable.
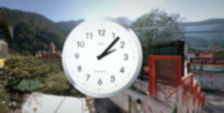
2:07
